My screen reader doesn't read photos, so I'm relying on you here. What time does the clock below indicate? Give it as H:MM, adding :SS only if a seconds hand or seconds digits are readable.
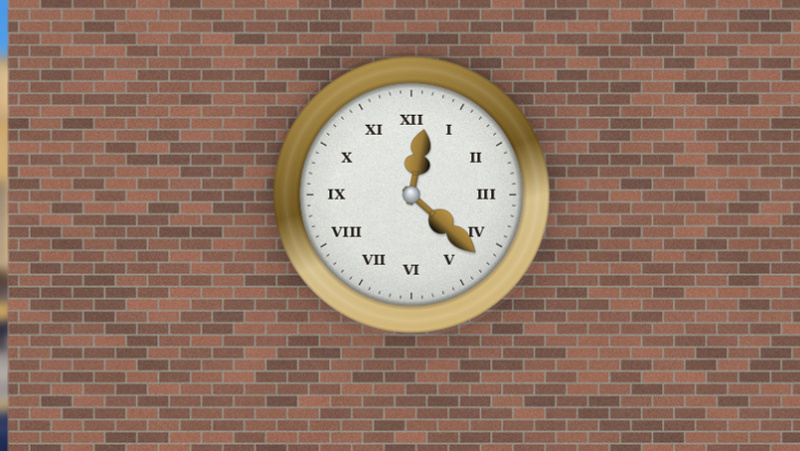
12:22
